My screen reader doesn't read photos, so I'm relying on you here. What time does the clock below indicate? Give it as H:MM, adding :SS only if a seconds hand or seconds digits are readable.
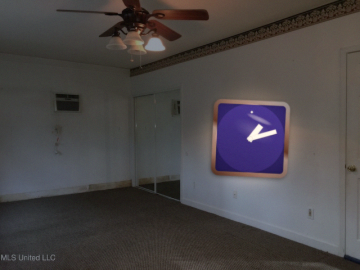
1:12
